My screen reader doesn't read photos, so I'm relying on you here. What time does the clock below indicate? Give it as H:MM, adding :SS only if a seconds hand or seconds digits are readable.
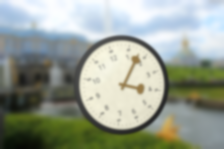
4:08
